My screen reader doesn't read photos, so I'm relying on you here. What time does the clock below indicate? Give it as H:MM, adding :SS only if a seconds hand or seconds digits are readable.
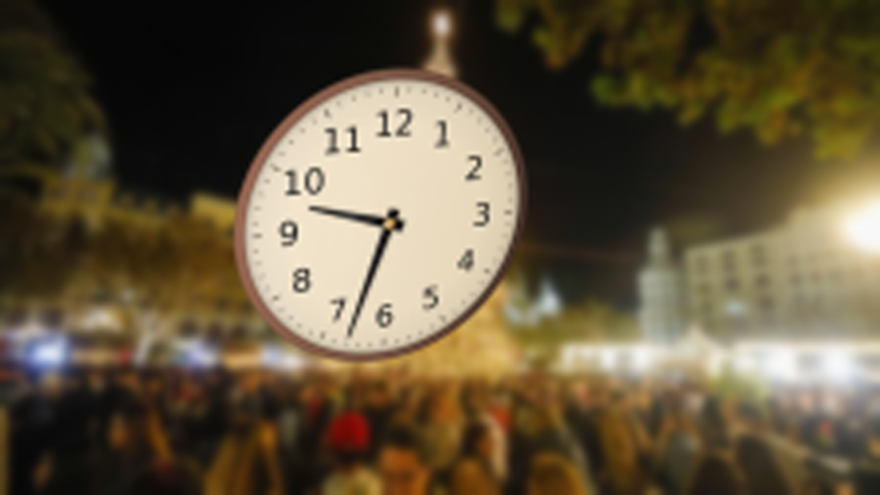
9:33
